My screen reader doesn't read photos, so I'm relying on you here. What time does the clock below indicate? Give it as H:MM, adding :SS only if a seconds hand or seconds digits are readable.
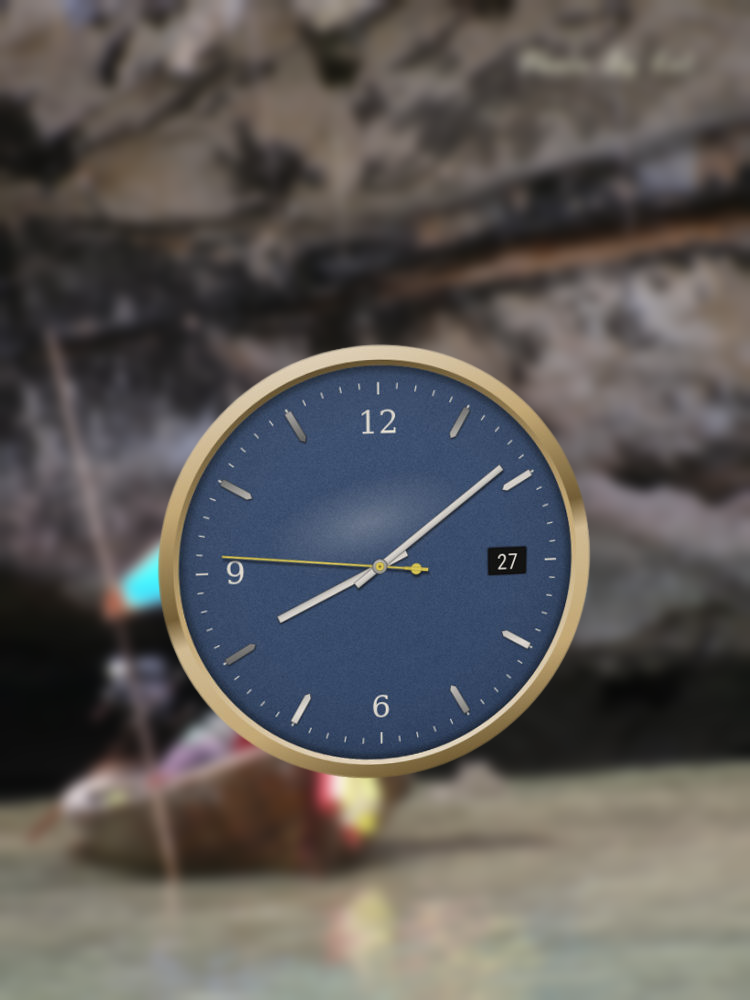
8:08:46
